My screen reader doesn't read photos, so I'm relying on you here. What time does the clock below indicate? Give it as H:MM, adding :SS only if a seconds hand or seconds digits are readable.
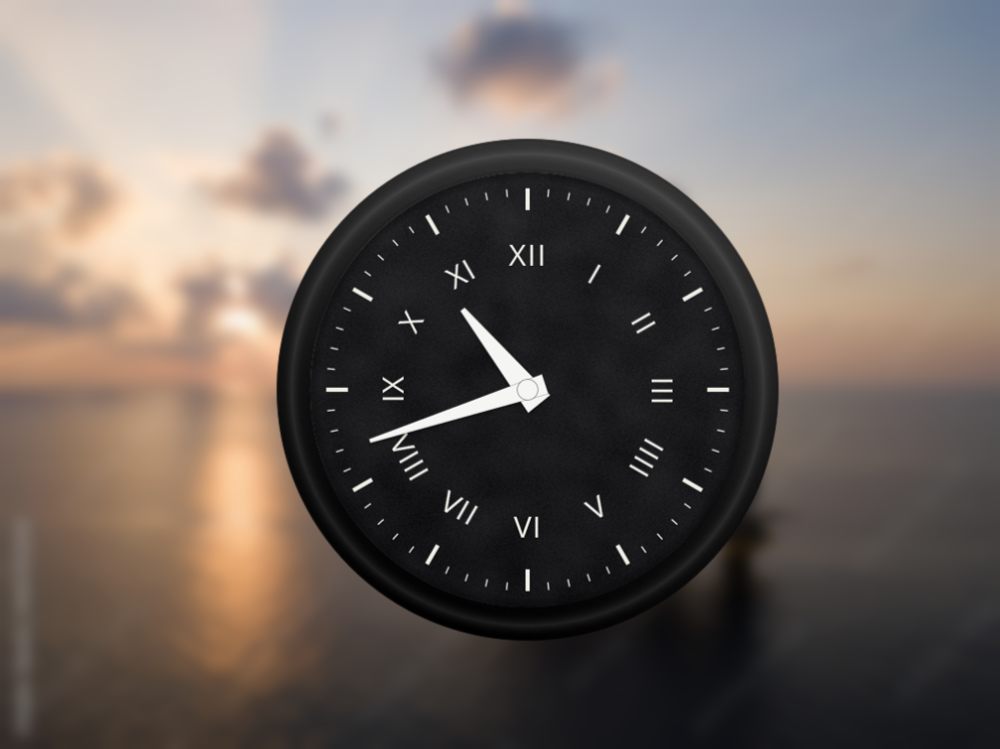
10:42
